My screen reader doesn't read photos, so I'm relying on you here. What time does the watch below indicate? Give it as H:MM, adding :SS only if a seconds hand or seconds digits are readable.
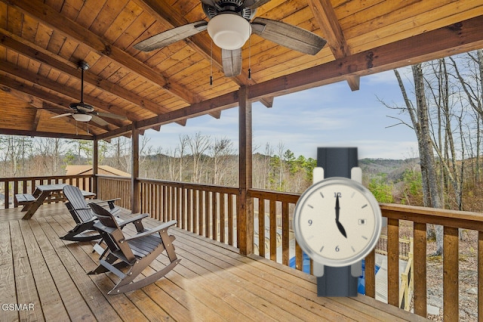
5:00
